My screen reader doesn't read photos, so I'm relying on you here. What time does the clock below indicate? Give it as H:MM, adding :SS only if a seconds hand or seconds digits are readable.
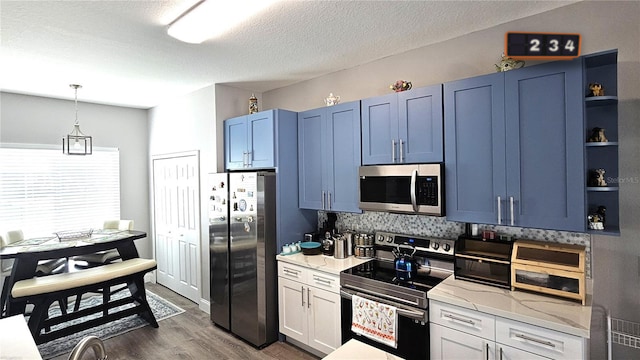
2:34
